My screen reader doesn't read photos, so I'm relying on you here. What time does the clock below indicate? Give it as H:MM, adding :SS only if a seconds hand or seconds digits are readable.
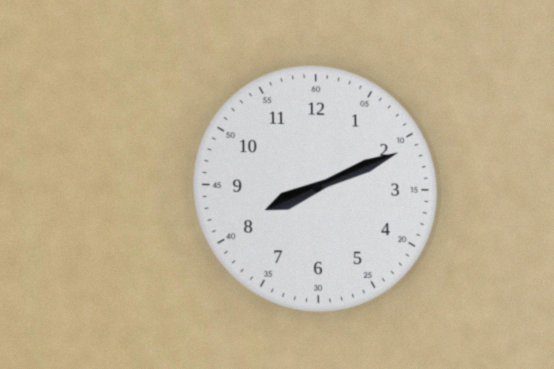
8:11
